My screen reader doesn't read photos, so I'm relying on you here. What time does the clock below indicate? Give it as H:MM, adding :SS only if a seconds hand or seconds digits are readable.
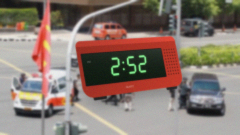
2:52
